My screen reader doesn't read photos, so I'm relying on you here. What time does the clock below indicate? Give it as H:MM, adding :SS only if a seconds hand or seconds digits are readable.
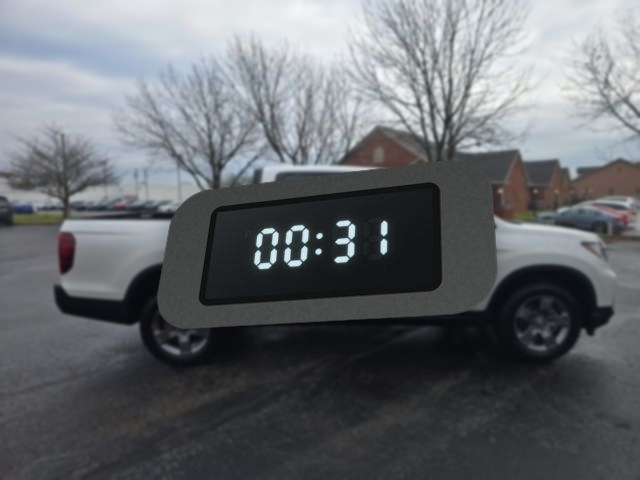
0:31
